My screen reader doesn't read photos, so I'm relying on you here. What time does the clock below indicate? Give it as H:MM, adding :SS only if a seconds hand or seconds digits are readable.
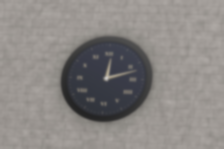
12:12
